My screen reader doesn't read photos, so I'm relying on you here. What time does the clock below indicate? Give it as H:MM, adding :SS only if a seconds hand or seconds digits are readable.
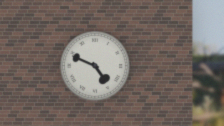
4:49
